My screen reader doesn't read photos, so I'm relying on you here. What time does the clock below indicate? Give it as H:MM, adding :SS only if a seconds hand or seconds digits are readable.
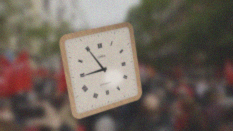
8:55
